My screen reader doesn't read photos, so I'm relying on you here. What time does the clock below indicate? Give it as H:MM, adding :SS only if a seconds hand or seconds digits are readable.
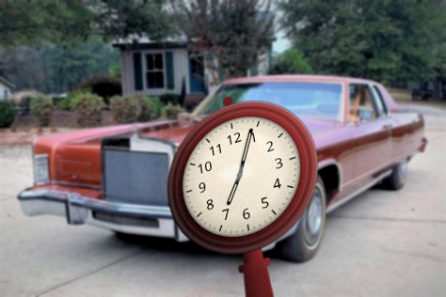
7:04
